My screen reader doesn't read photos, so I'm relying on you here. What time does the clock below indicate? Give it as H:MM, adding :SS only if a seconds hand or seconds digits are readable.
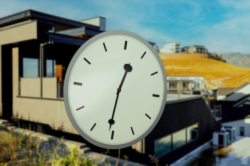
12:31
